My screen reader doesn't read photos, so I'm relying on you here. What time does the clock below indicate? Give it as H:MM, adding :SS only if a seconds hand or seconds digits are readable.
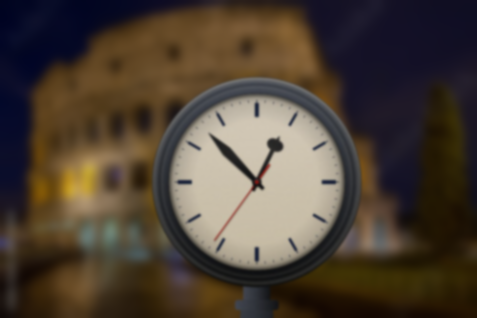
12:52:36
